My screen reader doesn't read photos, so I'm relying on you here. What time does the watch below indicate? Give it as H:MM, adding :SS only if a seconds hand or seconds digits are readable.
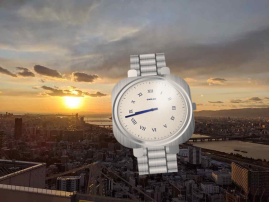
8:43
